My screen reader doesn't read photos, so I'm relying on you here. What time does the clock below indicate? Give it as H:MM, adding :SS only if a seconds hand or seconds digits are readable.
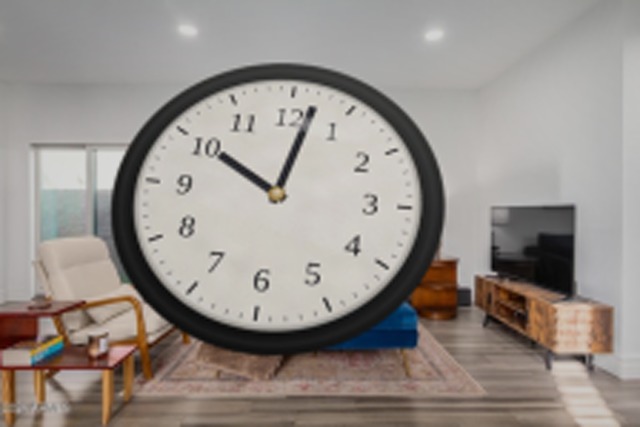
10:02
